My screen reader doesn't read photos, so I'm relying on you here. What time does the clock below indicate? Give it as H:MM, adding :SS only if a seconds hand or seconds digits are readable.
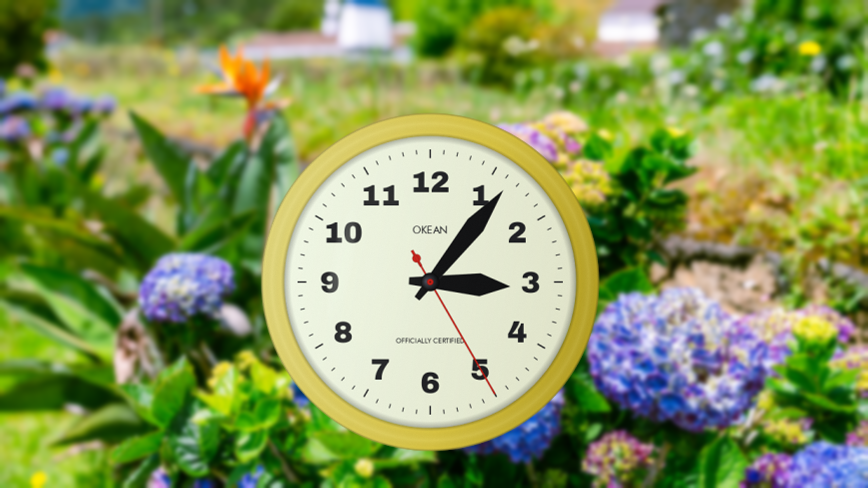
3:06:25
